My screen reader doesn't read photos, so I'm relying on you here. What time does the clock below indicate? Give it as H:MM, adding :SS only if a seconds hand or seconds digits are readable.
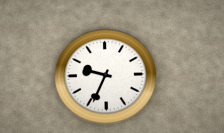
9:34
